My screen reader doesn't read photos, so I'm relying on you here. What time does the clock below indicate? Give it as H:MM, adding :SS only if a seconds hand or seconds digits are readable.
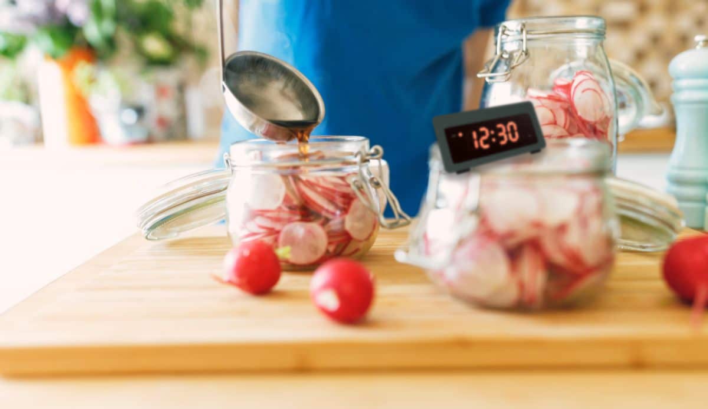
12:30
